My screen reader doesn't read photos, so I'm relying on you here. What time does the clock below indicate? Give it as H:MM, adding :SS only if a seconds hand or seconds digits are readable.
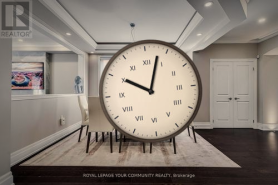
10:03
